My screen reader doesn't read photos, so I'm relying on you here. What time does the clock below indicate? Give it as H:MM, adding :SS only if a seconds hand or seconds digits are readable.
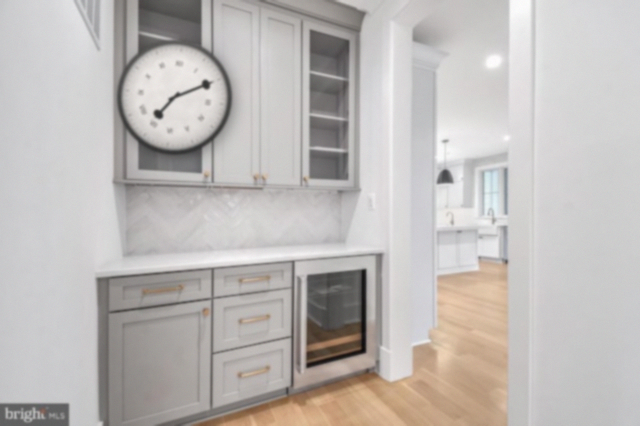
7:10
